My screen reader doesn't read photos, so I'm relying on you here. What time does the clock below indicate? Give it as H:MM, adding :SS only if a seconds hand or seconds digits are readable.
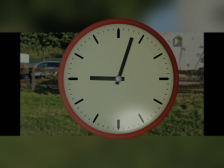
9:03
